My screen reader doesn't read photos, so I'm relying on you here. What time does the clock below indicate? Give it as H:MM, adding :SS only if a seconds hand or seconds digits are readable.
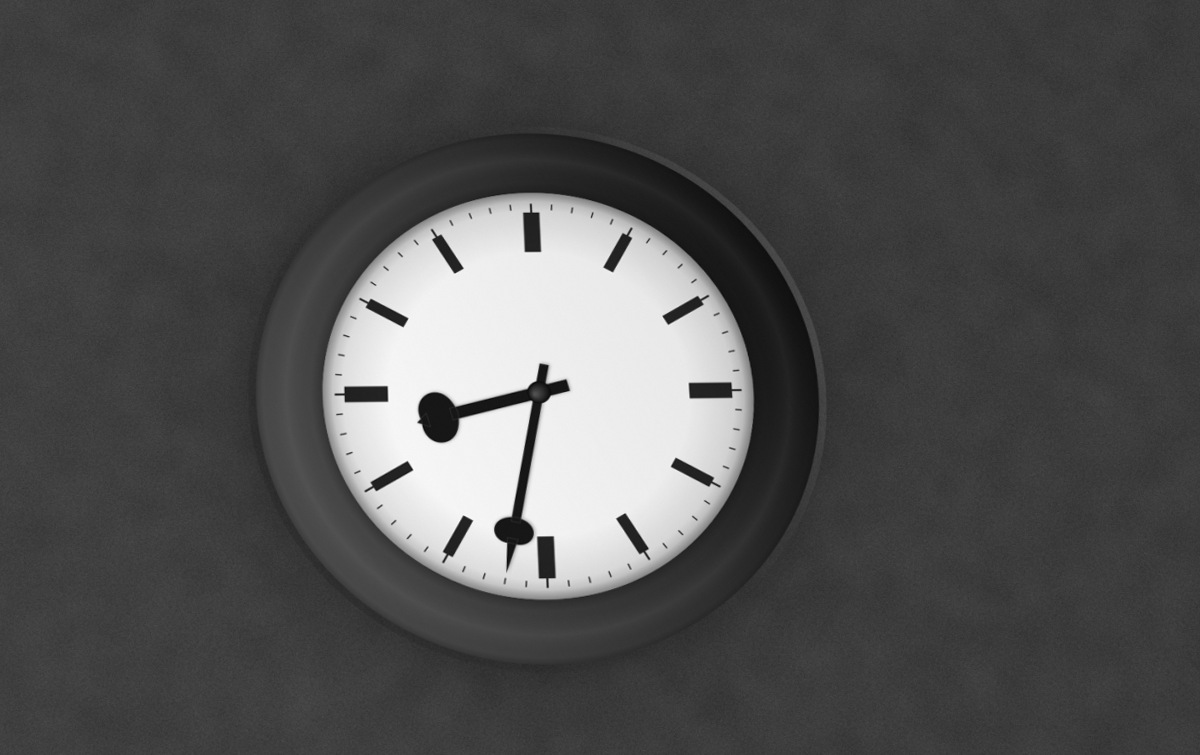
8:32
